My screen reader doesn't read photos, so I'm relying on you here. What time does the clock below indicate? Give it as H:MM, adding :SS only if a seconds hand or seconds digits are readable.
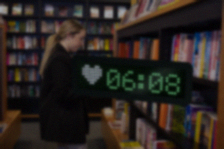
6:08
